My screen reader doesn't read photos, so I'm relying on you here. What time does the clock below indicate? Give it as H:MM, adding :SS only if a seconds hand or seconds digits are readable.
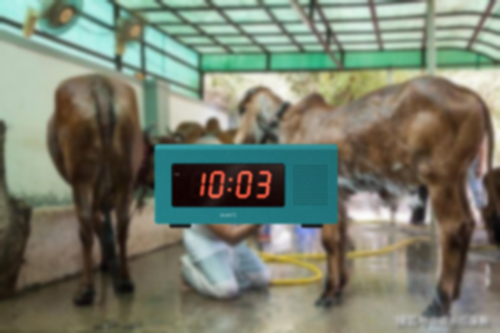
10:03
